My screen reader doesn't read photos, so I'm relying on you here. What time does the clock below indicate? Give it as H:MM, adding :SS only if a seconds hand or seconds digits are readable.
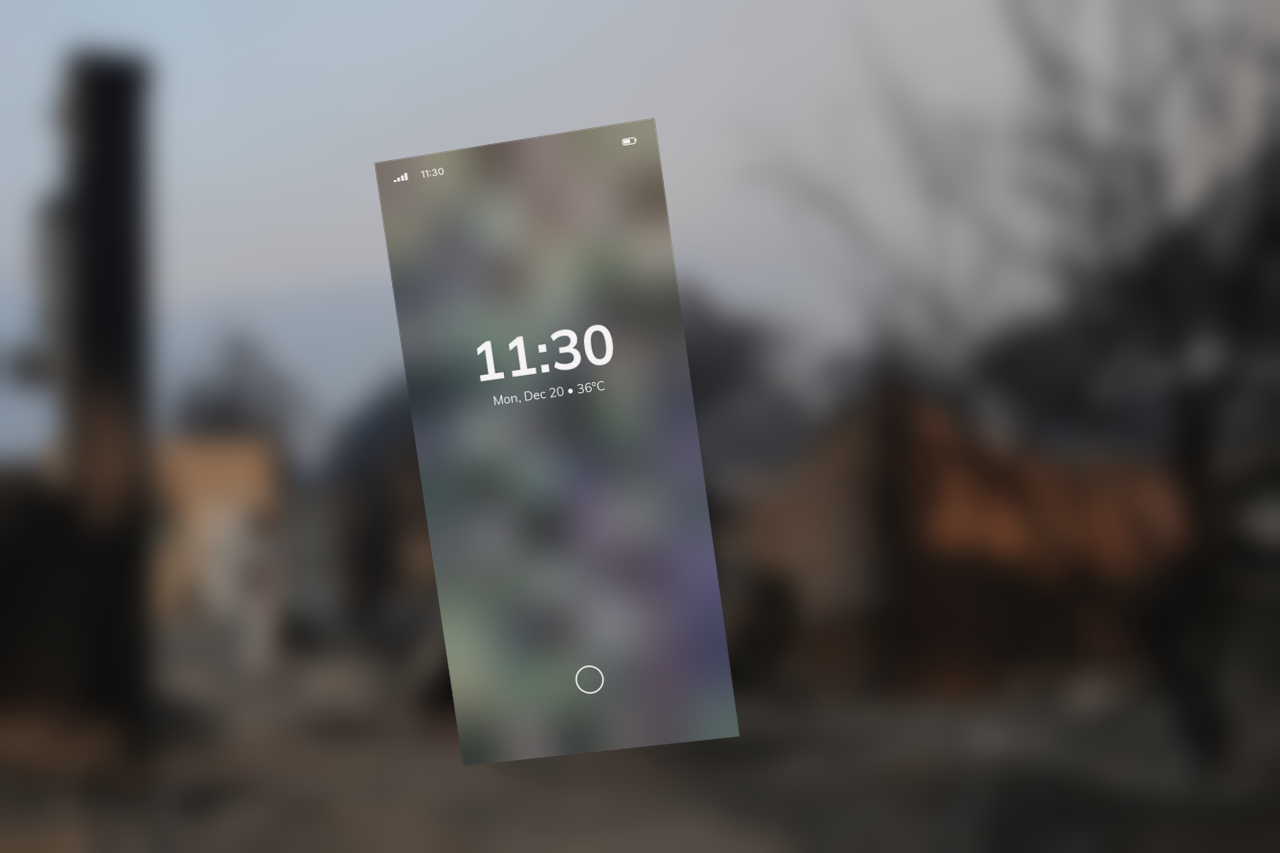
11:30
